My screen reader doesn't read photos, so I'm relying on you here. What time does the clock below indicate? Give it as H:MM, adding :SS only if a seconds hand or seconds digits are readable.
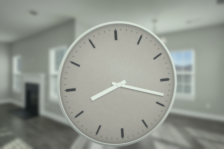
8:18
